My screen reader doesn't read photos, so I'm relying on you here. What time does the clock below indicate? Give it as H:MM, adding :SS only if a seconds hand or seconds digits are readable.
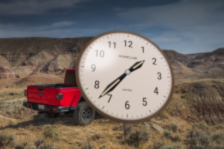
1:37
